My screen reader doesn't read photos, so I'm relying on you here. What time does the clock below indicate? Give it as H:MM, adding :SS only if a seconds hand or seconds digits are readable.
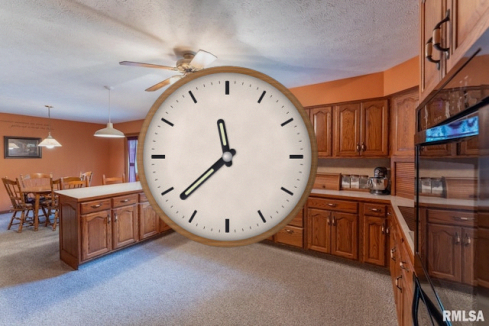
11:38
